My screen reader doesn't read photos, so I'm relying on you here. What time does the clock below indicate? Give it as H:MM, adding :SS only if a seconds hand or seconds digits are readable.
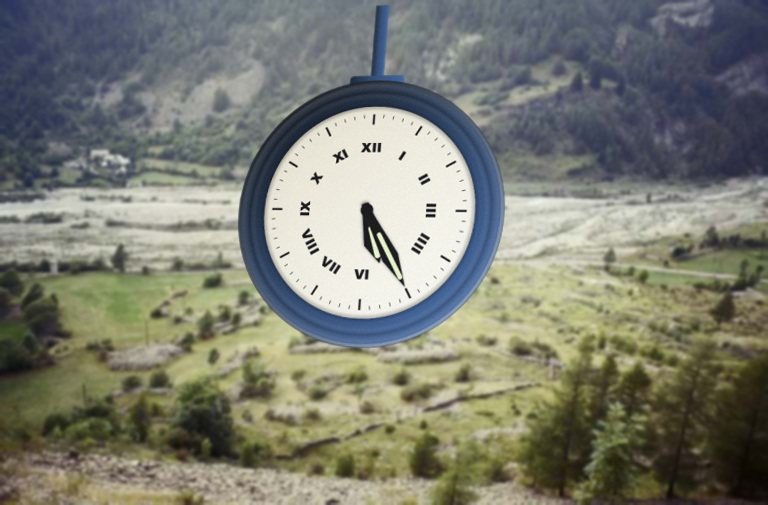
5:25
